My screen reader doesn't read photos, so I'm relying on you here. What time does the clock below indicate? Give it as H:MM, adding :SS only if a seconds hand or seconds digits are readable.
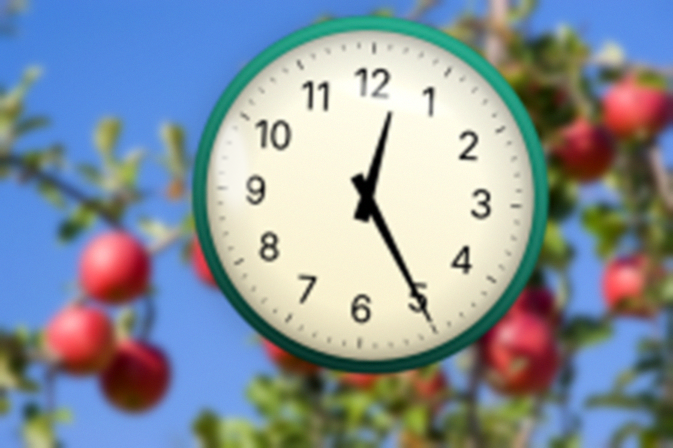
12:25
